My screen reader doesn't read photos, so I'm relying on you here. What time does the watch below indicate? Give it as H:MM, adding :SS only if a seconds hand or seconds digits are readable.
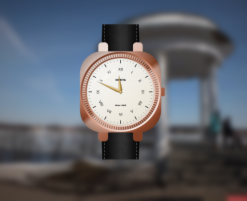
11:49
